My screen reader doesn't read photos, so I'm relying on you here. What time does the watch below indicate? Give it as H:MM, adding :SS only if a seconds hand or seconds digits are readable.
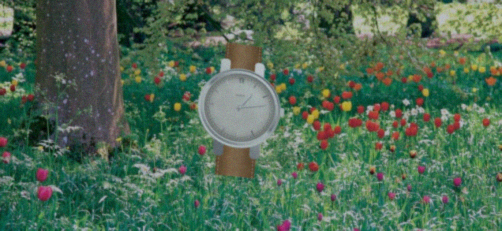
1:13
